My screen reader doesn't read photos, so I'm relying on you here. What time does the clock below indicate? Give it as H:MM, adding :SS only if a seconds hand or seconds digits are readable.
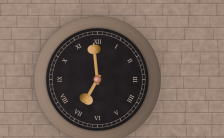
6:59
